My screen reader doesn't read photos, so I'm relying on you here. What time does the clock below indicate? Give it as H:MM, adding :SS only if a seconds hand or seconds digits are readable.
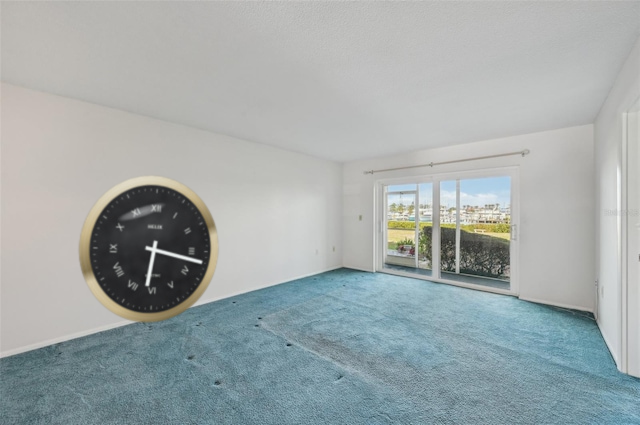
6:17
